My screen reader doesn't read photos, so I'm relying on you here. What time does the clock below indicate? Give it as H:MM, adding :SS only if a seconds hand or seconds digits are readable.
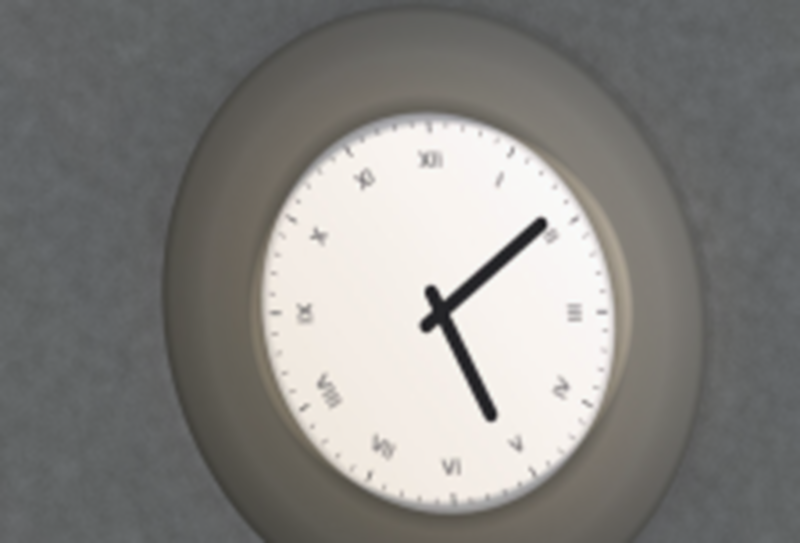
5:09
